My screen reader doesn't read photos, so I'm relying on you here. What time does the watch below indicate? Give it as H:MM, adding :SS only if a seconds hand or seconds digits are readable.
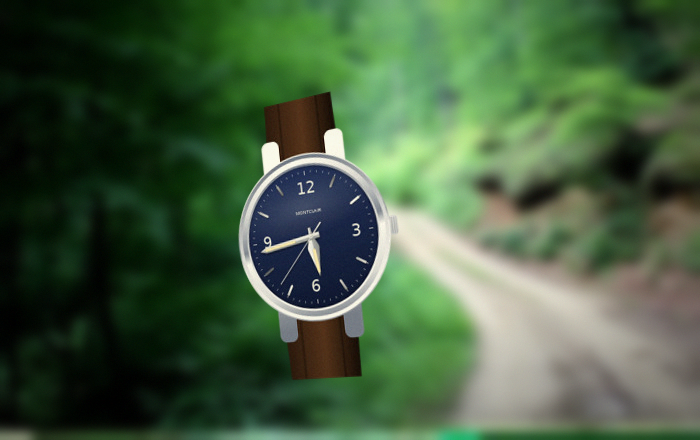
5:43:37
